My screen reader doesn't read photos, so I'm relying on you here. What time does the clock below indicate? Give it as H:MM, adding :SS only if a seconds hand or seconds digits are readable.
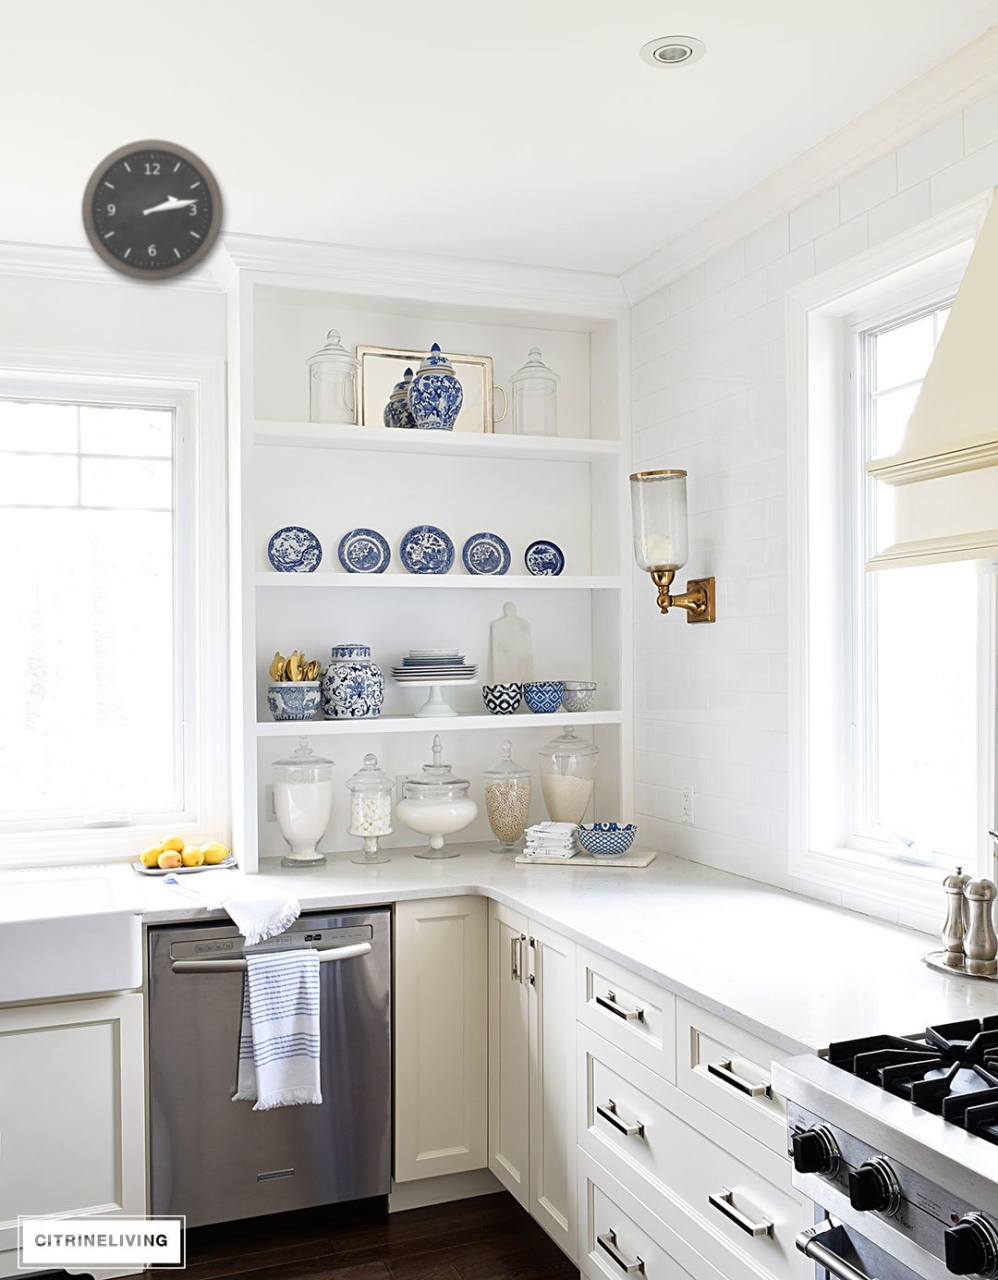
2:13
